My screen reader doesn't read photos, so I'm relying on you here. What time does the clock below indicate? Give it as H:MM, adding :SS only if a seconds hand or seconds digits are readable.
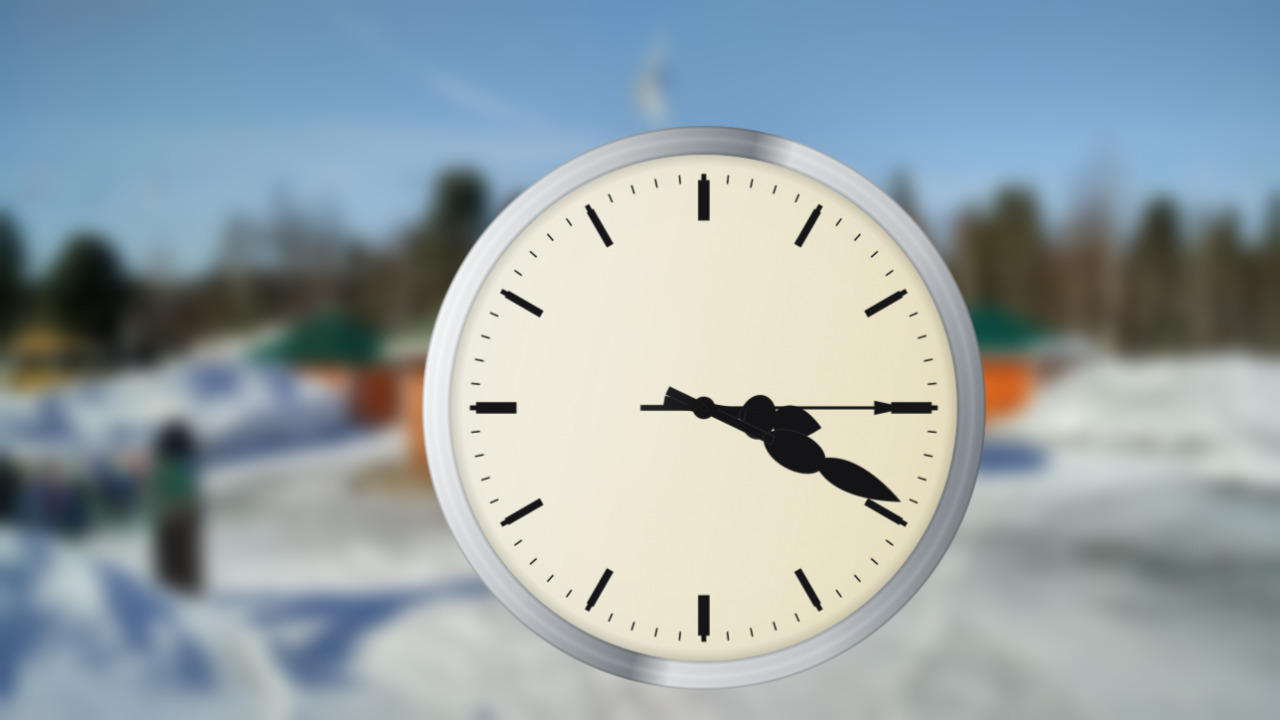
3:19:15
